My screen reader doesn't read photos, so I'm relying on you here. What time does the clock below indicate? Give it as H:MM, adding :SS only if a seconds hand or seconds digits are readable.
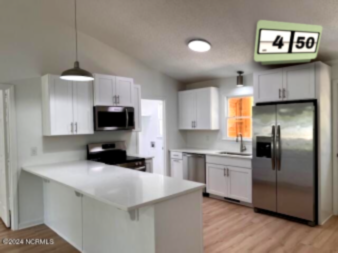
4:50
